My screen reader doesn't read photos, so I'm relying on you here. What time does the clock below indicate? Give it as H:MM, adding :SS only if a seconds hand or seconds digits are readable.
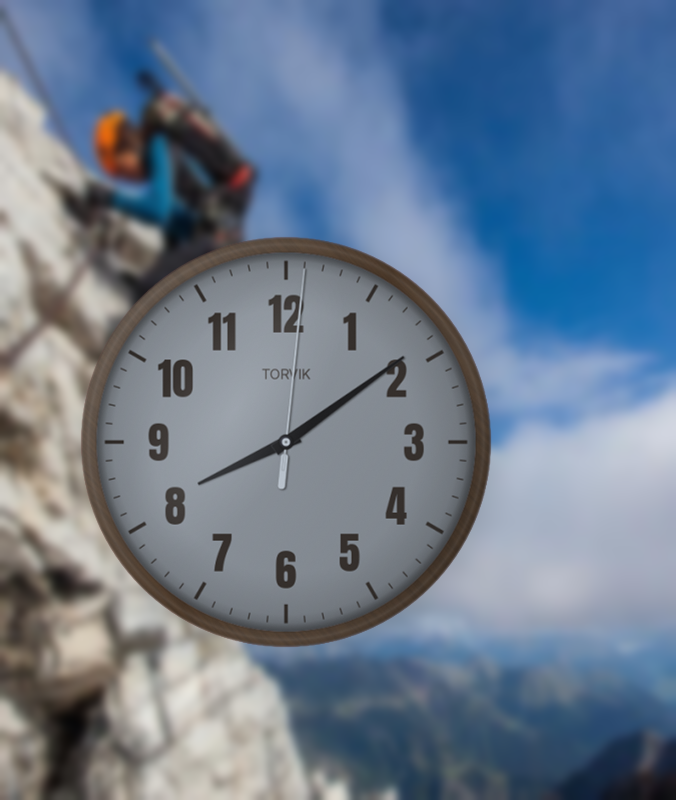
8:09:01
